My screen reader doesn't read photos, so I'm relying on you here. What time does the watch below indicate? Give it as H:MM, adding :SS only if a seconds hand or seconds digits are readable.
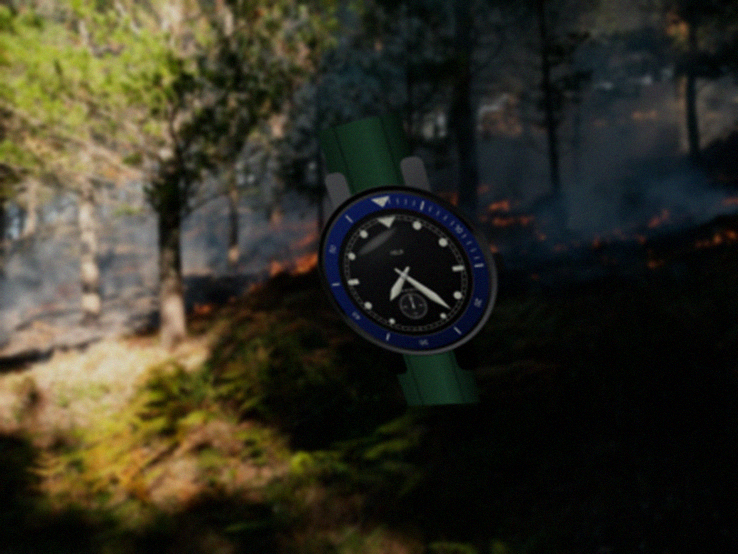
7:23
